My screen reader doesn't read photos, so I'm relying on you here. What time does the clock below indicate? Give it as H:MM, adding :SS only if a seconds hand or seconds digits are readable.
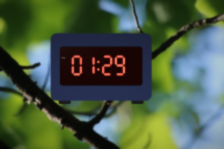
1:29
